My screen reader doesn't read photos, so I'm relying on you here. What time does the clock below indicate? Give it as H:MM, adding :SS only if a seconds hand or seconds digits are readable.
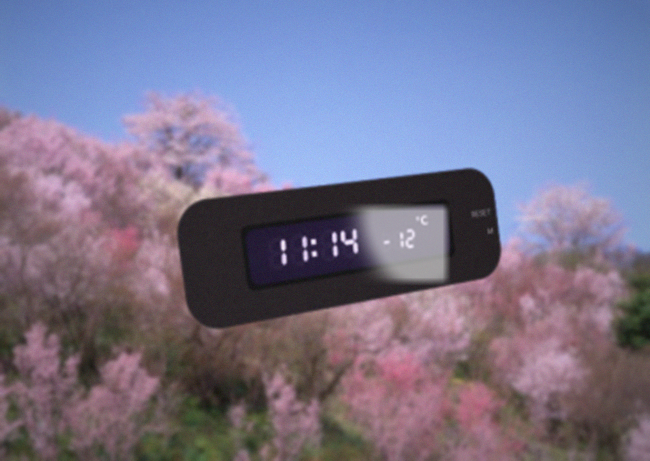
11:14
